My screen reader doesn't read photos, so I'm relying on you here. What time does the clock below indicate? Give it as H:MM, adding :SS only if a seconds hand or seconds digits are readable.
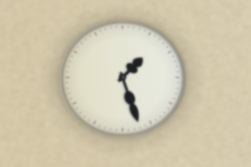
1:27
